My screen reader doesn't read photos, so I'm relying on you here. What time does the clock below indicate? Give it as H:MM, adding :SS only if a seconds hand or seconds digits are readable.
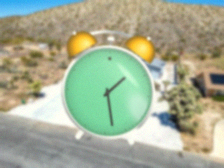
1:28
